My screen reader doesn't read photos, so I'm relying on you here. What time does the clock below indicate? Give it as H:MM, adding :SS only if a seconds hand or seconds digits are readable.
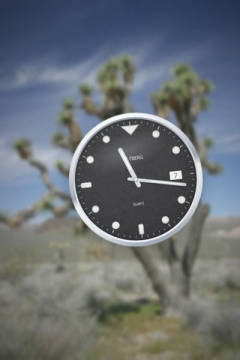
11:17
